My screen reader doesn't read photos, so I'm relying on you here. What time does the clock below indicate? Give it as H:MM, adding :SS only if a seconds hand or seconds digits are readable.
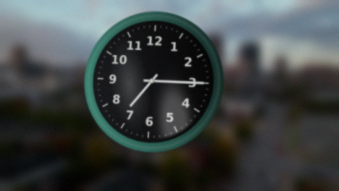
7:15
